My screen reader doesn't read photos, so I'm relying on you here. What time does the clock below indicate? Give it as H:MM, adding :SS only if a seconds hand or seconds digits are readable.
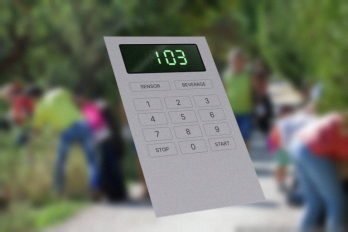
1:03
